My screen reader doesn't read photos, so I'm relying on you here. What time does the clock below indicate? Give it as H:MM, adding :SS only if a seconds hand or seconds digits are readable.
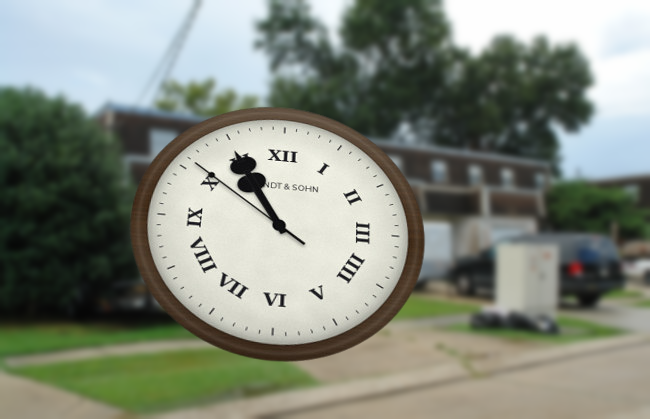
10:54:51
